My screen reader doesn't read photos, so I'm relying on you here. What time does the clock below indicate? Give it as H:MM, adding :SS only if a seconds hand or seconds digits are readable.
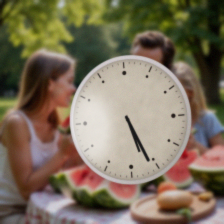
5:26
